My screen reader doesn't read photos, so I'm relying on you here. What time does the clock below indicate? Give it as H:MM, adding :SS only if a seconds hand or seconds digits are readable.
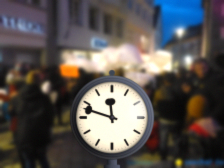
11:48
